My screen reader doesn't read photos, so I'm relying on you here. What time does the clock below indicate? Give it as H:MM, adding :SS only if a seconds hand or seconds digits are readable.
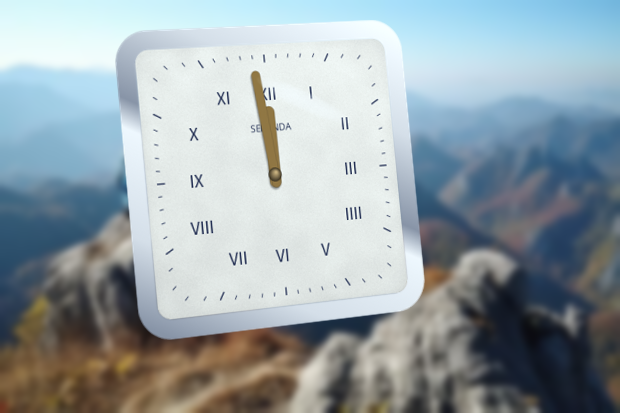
11:59
